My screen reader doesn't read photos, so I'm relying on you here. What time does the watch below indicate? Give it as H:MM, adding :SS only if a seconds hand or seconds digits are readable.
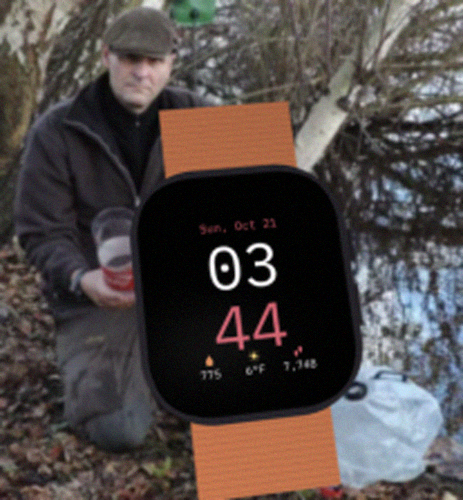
3:44
